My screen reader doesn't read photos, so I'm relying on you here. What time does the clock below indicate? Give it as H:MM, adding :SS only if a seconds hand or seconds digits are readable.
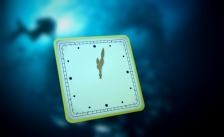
12:03
